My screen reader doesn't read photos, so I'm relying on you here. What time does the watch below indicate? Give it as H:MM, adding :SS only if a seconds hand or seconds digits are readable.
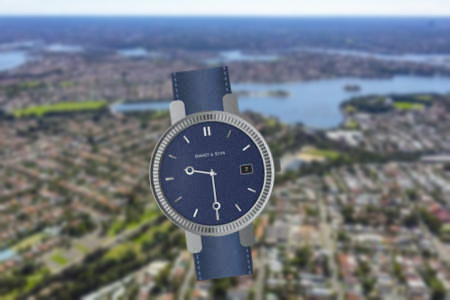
9:30
